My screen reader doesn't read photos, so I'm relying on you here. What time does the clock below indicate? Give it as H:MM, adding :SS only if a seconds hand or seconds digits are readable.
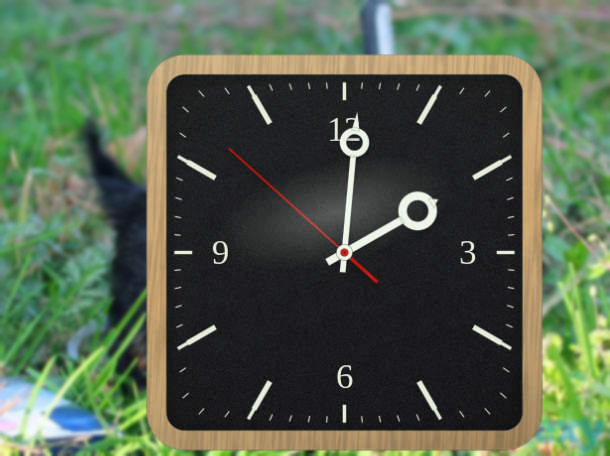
2:00:52
